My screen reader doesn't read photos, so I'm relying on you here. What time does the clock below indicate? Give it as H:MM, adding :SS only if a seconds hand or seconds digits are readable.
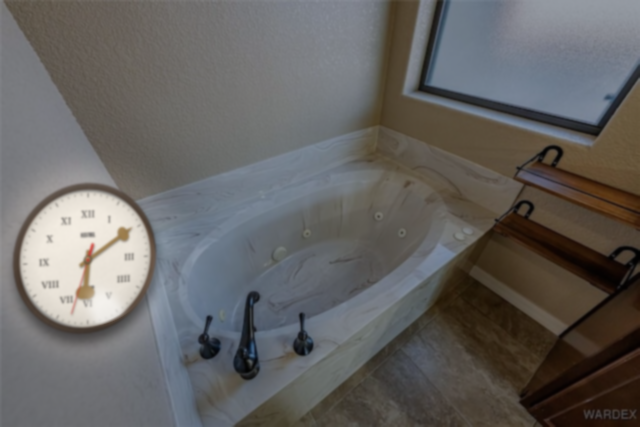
6:09:33
